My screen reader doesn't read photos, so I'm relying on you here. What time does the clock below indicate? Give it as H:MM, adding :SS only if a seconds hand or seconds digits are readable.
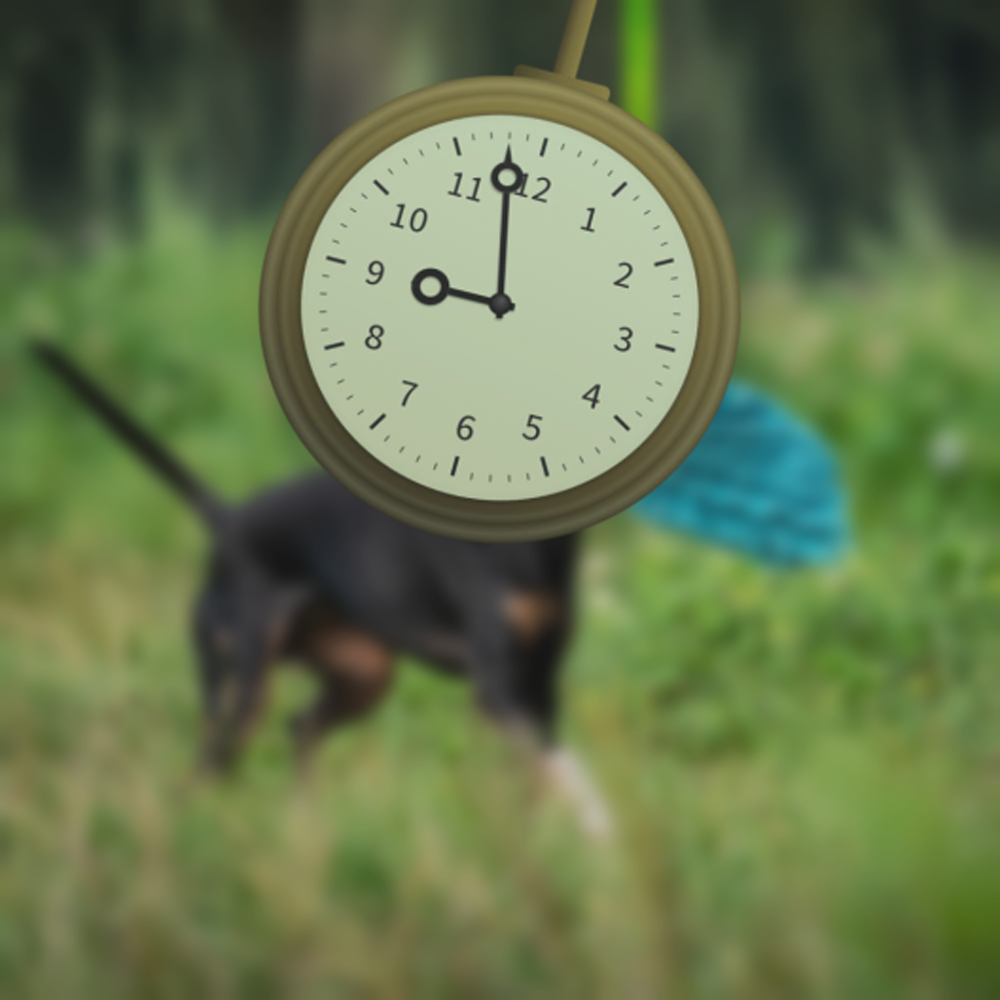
8:58
